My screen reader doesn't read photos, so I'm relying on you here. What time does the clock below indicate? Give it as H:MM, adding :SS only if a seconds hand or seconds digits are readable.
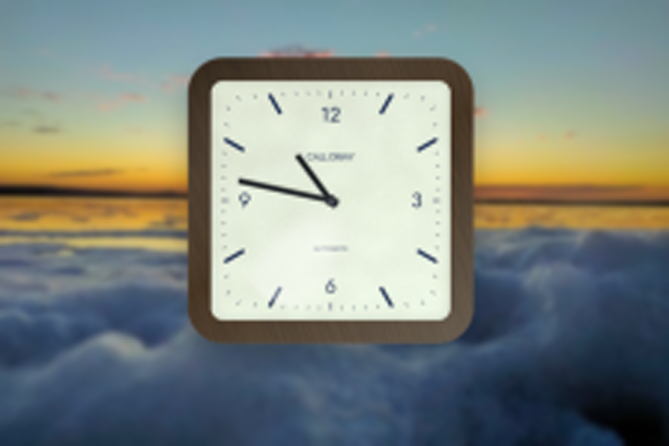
10:47
